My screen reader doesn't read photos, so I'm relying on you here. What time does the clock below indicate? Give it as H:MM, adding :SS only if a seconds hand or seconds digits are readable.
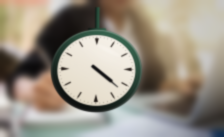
4:22
